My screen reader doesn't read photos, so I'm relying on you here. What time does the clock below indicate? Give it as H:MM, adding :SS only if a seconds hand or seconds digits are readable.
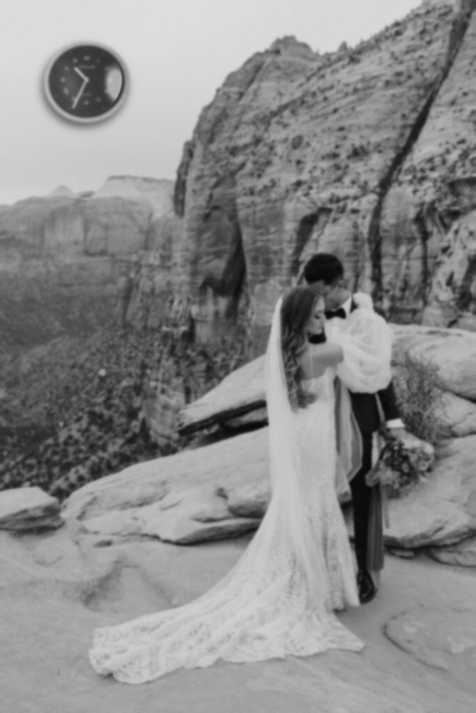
10:34
